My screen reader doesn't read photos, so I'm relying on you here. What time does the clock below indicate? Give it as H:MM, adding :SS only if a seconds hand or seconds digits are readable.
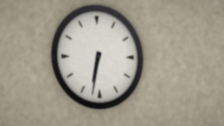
6:32
